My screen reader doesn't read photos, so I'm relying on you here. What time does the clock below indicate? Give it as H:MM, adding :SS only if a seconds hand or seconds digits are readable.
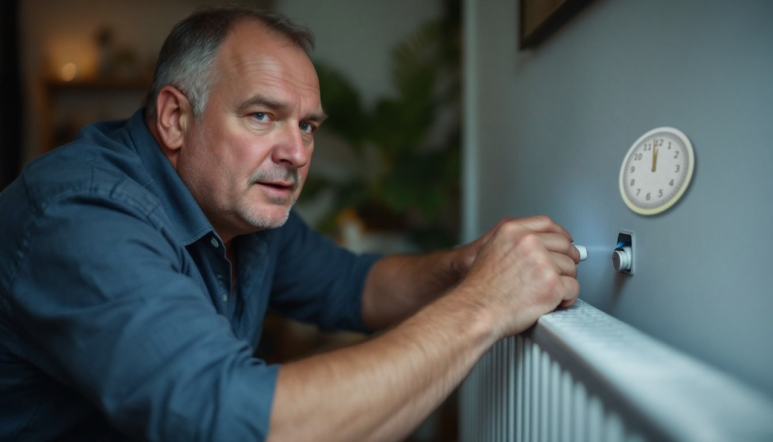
11:58
